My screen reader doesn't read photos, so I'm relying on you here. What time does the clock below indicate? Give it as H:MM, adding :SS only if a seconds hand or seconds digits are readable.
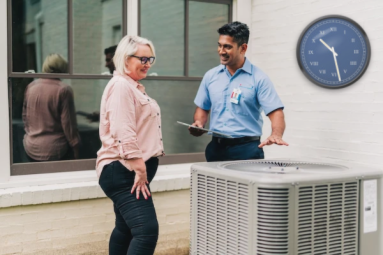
10:28
